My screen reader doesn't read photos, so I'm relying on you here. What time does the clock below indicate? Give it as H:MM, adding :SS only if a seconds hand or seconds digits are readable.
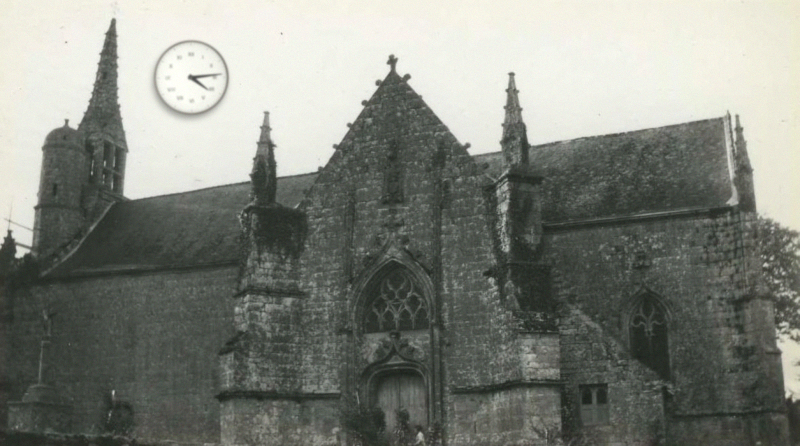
4:14
